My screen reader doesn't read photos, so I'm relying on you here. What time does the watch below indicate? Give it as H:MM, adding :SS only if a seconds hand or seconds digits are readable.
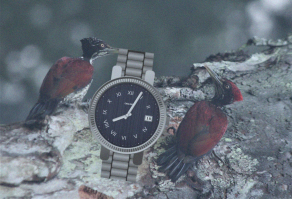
8:04
